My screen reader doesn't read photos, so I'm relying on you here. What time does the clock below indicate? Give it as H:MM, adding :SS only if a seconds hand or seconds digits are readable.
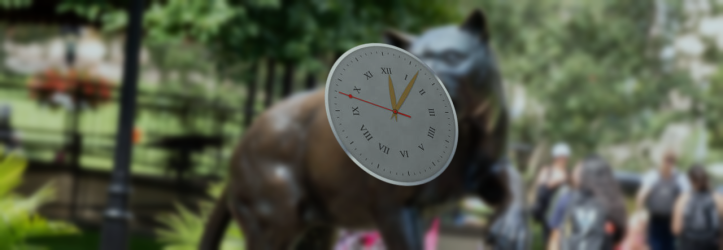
12:06:48
